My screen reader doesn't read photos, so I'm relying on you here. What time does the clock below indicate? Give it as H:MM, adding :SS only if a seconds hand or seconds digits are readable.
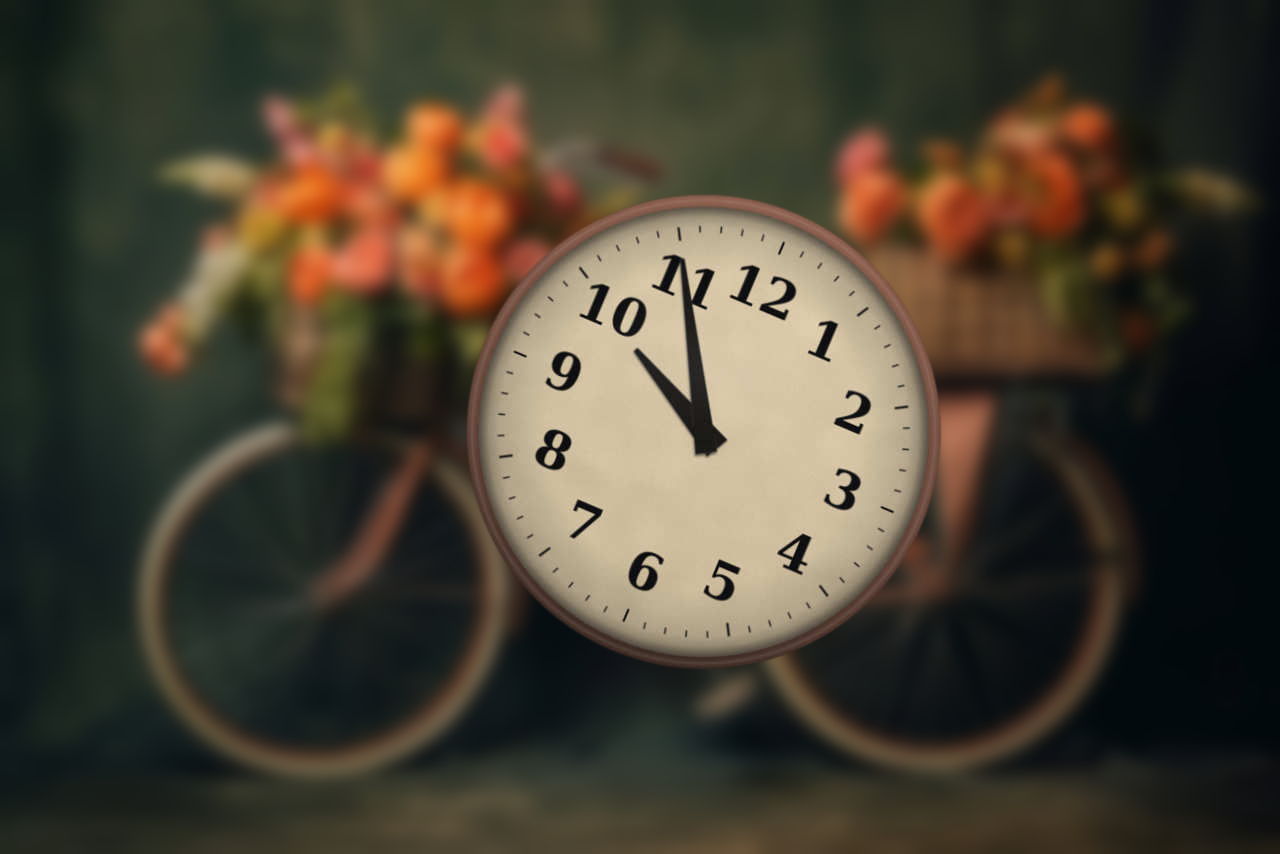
9:55
